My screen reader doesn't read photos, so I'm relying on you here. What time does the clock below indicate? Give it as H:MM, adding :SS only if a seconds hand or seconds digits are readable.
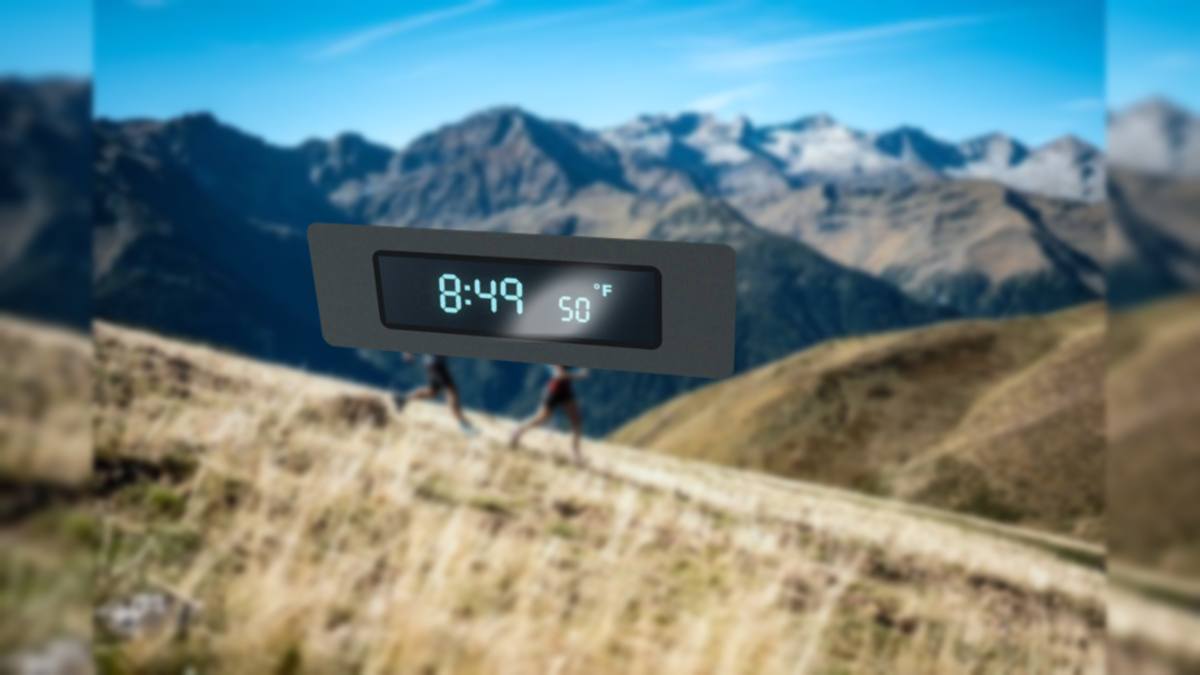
8:49
